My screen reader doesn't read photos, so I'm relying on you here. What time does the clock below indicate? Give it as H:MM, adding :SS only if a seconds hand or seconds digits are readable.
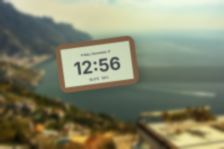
12:56
